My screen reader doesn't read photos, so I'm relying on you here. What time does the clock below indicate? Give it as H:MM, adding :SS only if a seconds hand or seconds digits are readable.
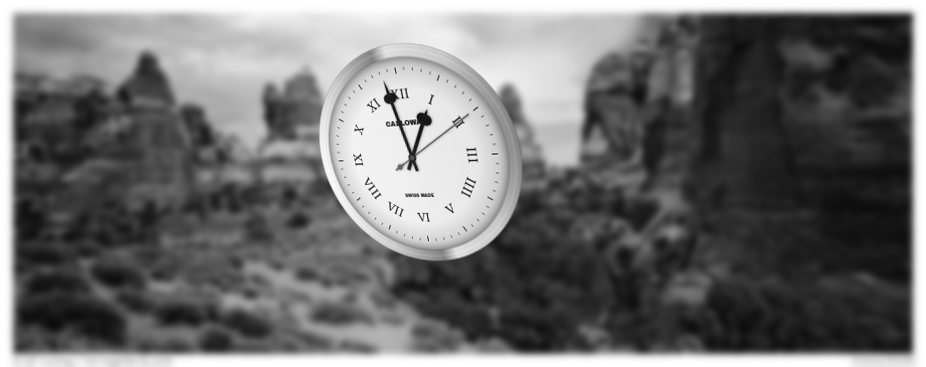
12:58:10
